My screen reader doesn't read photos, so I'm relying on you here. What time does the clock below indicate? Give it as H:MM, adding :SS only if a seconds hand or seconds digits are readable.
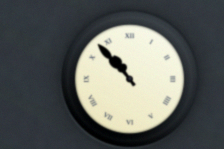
10:53
